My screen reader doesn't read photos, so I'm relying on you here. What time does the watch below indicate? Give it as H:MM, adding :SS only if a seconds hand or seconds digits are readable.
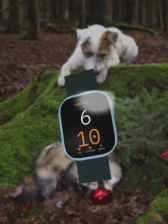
6:10
